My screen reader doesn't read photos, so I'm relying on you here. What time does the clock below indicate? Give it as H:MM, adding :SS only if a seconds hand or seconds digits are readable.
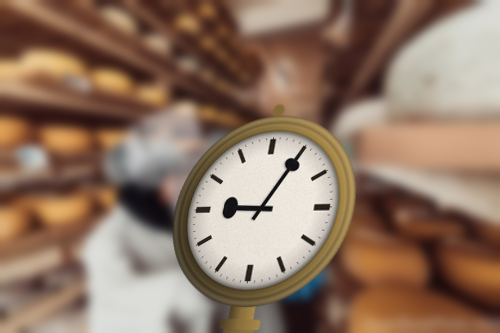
9:05
